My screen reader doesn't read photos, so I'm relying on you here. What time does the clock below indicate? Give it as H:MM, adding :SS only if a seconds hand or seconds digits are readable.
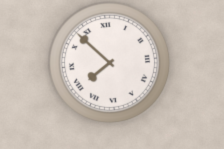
7:53
